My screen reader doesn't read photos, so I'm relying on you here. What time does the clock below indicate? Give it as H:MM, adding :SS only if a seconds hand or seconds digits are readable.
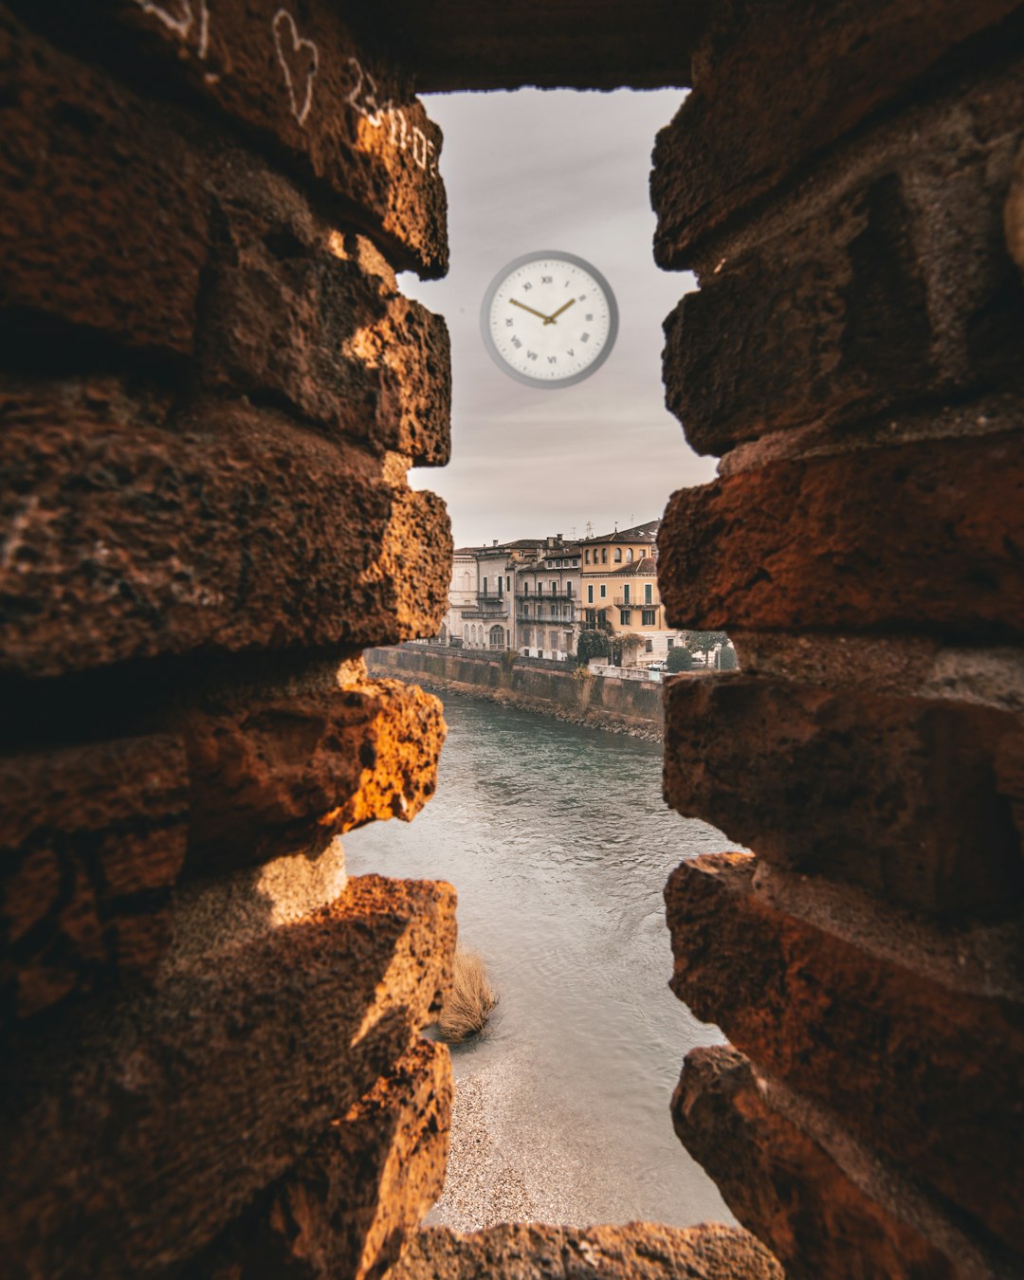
1:50
